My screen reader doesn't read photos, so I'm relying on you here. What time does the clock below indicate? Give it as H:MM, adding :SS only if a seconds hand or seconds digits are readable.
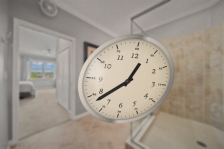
12:38
